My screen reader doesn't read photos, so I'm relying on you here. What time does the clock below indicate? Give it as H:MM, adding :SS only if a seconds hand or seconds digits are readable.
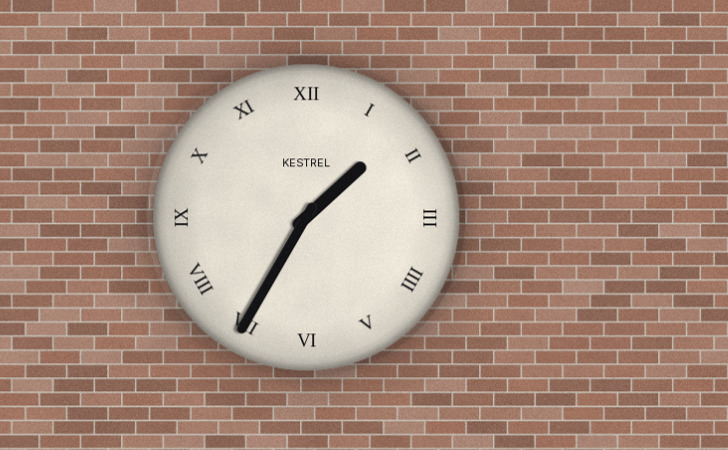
1:35
